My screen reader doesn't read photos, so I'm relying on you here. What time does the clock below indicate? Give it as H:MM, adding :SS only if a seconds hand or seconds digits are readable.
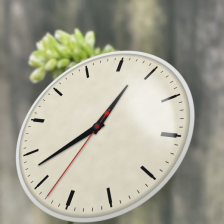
12:37:33
